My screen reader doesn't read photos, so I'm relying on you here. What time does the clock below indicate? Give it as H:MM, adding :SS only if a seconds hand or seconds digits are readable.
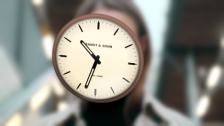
10:33
